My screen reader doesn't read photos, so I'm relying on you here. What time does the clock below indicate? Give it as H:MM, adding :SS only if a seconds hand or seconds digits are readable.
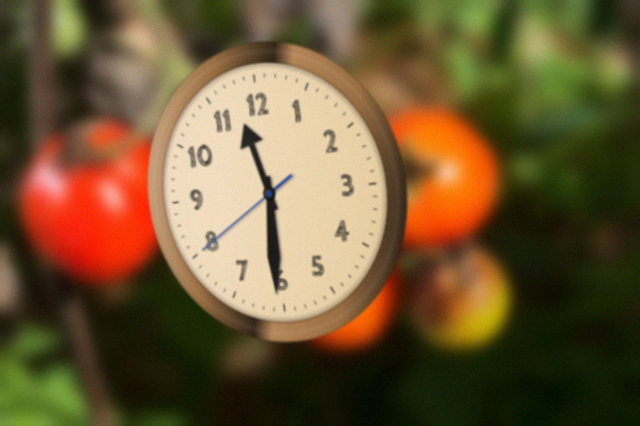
11:30:40
